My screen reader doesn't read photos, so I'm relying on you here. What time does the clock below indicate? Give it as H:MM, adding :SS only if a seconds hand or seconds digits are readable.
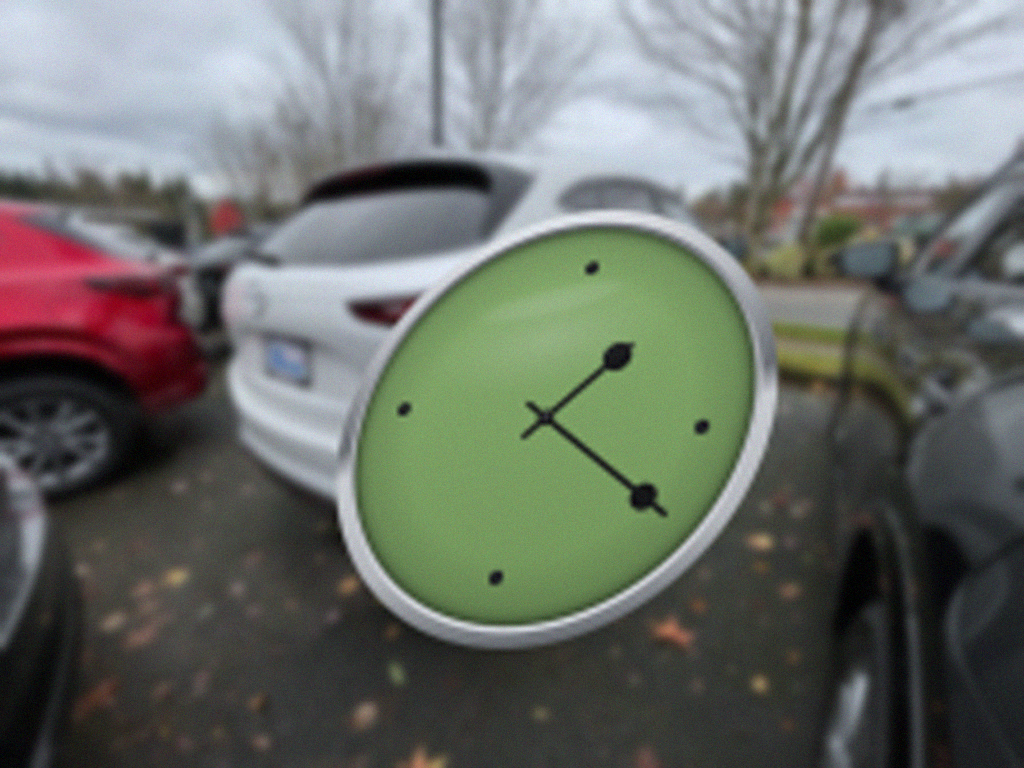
1:20
